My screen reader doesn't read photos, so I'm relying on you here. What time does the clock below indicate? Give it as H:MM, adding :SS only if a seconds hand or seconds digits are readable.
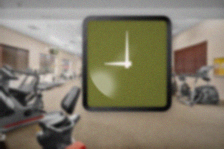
9:00
